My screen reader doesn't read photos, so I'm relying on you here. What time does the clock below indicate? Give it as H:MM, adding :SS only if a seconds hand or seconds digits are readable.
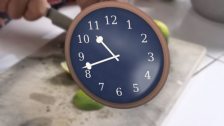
10:42
